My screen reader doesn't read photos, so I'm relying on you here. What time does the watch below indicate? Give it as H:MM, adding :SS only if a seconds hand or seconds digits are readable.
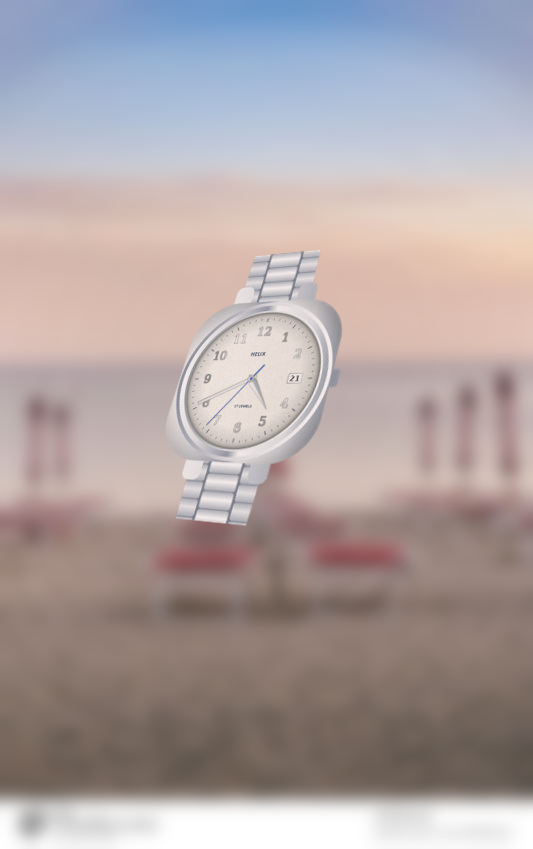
4:40:36
